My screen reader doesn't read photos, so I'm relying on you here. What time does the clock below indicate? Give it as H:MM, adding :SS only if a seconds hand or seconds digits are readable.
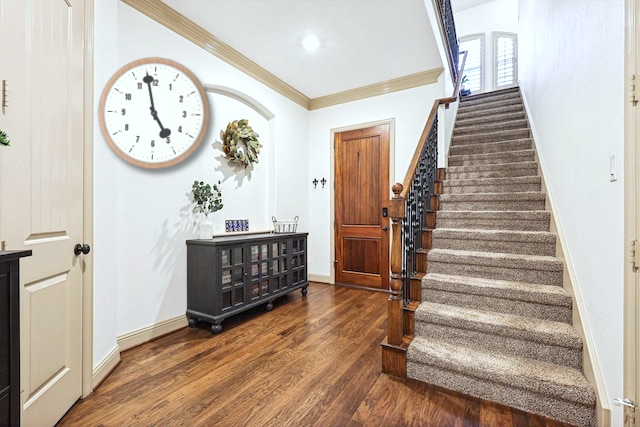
4:58
